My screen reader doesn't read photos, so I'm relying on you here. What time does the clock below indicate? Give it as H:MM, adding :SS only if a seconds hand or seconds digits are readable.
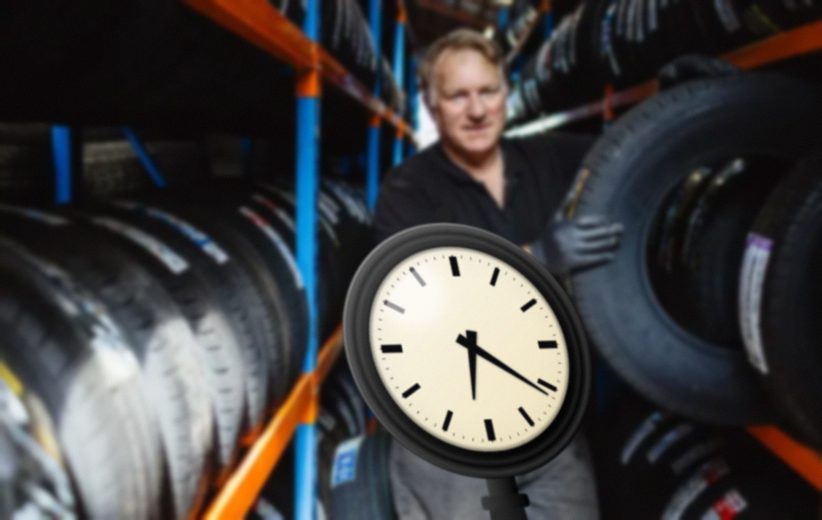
6:21
